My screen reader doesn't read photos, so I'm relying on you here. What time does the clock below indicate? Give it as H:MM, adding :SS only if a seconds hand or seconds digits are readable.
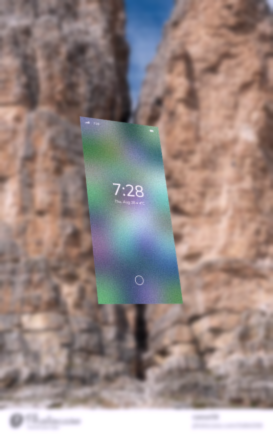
7:28
